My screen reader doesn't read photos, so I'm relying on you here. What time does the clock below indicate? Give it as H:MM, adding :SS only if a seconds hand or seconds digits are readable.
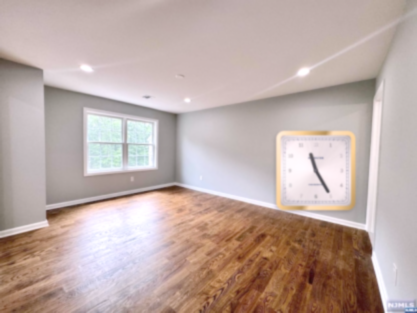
11:25
